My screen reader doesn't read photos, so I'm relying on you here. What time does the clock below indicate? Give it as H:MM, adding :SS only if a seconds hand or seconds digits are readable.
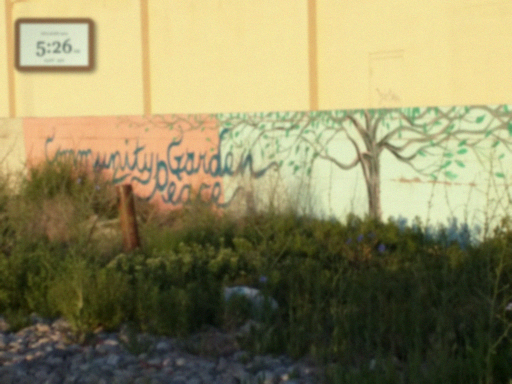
5:26
